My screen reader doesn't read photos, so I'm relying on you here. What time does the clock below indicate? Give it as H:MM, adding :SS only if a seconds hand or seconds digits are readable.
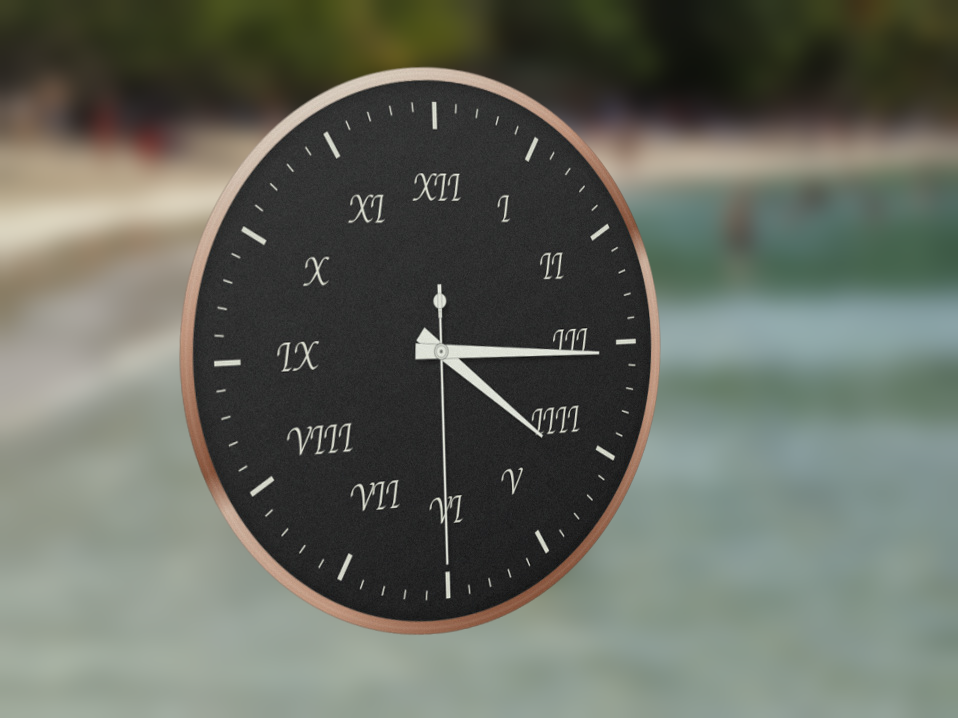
4:15:30
